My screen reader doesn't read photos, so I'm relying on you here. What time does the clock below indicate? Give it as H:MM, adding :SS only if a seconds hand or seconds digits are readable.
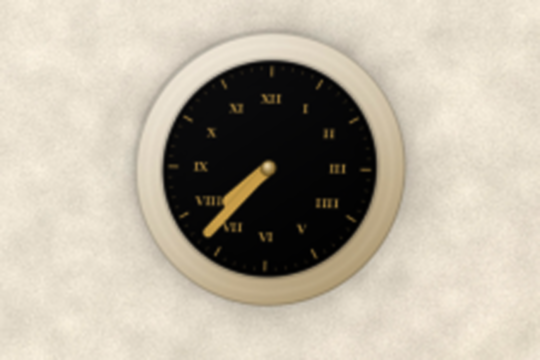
7:37
